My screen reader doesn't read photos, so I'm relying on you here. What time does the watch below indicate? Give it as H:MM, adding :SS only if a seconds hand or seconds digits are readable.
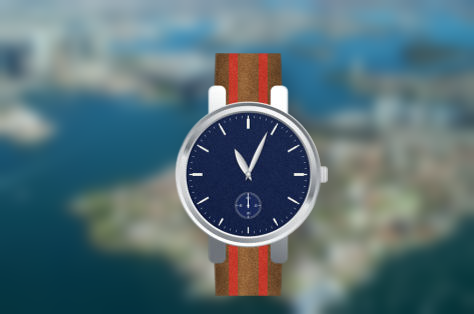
11:04
